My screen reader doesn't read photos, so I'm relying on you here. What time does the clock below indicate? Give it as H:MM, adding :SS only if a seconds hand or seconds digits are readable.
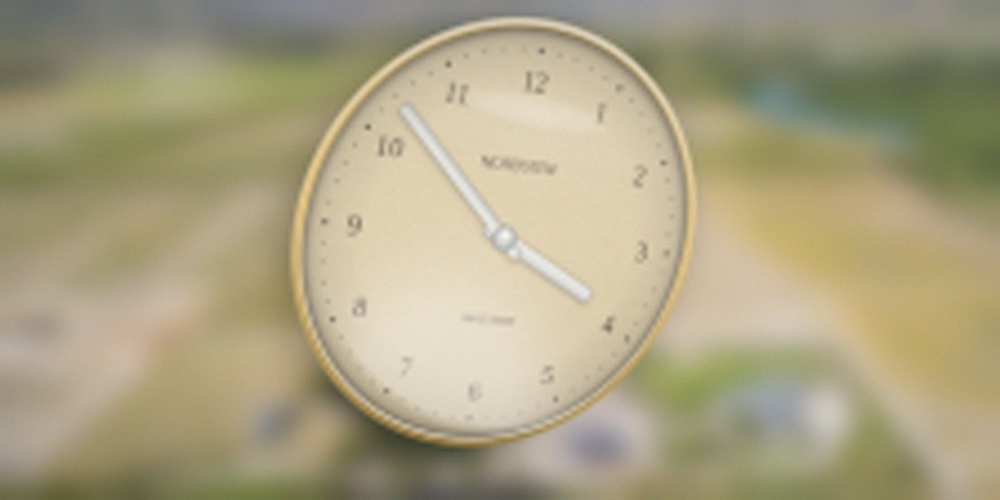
3:52
